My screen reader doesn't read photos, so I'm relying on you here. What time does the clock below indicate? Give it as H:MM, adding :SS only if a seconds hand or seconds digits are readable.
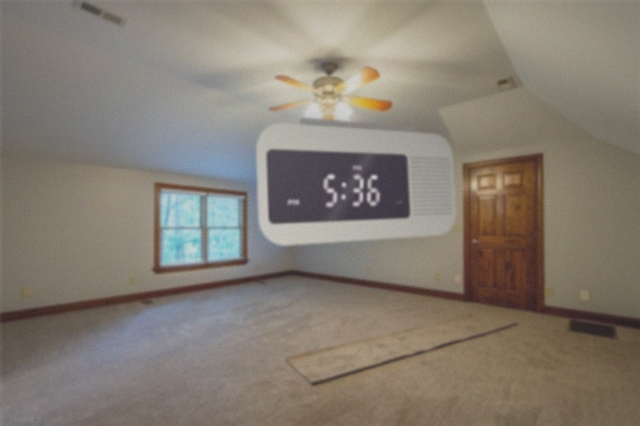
5:36
